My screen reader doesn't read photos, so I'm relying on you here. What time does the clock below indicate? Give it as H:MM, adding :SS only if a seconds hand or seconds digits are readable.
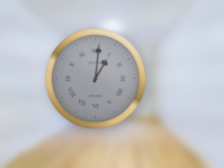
1:01
